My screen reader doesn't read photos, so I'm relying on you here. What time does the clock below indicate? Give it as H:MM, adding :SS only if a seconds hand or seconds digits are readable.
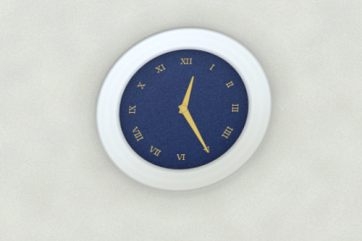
12:25
